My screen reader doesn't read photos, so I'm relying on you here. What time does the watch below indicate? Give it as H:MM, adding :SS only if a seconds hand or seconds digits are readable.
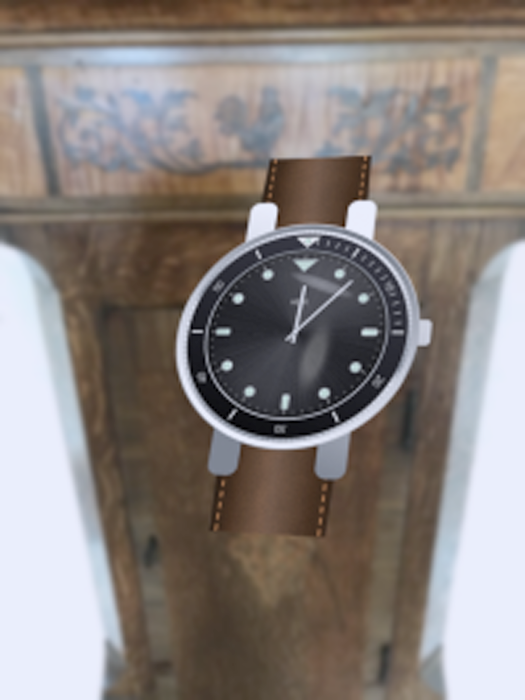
12:07
